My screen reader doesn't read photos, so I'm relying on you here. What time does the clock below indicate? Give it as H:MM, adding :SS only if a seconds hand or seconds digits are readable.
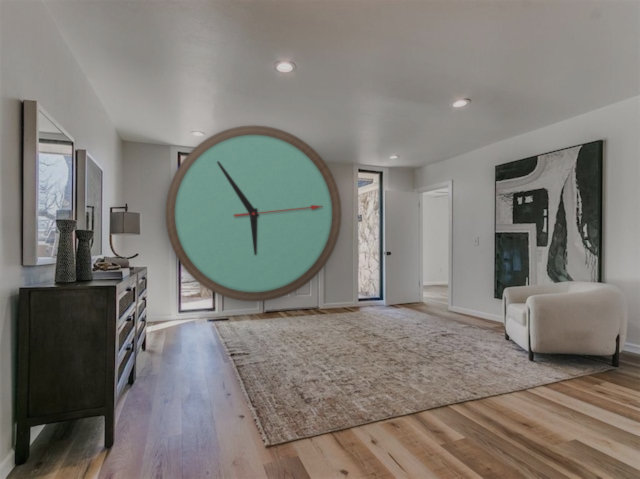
5:54:14
